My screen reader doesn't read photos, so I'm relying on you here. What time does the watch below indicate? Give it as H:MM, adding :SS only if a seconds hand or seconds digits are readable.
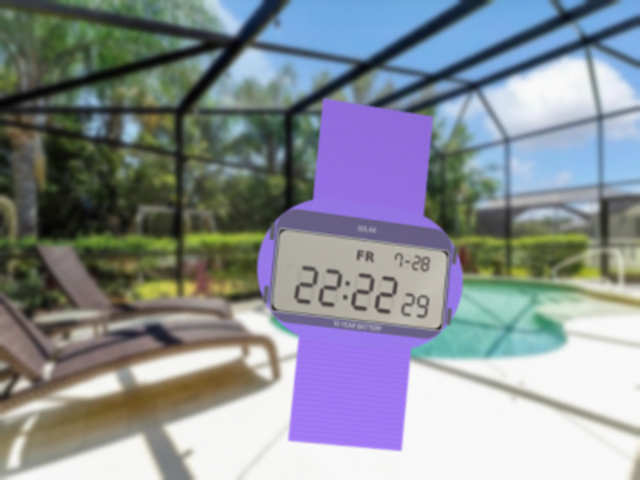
22:22:29
